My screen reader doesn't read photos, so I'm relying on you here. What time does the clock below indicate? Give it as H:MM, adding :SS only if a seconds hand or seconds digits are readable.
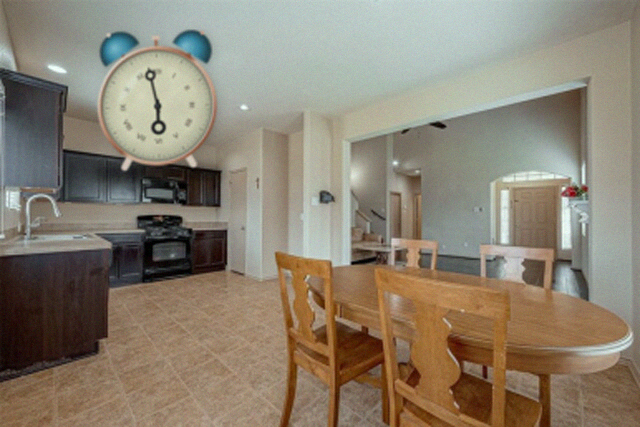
5:58
